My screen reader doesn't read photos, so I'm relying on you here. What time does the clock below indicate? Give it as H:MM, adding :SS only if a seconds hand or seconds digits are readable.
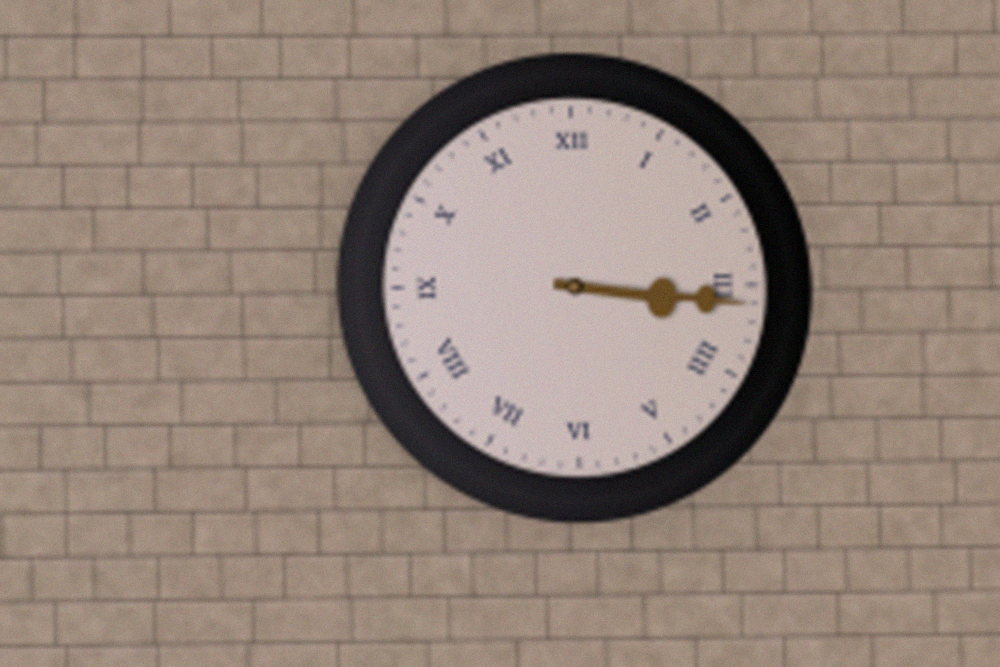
3:16
